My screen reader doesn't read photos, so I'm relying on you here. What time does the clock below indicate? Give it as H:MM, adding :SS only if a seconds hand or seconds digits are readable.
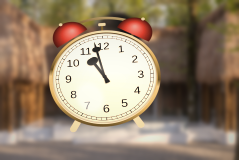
10:58
